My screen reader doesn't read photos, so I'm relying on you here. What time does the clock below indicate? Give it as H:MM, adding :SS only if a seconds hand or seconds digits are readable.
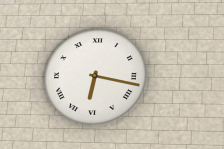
6:17
